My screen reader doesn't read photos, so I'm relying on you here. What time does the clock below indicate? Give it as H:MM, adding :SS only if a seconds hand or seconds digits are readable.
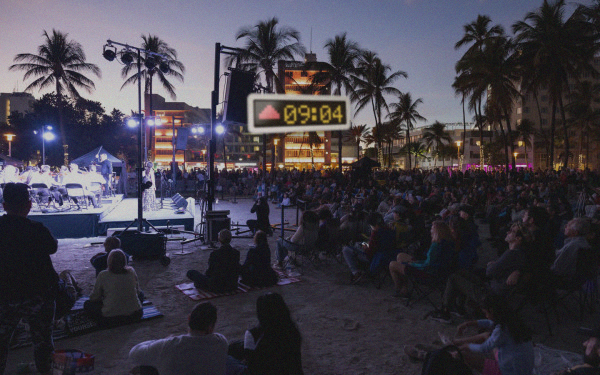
9:04
